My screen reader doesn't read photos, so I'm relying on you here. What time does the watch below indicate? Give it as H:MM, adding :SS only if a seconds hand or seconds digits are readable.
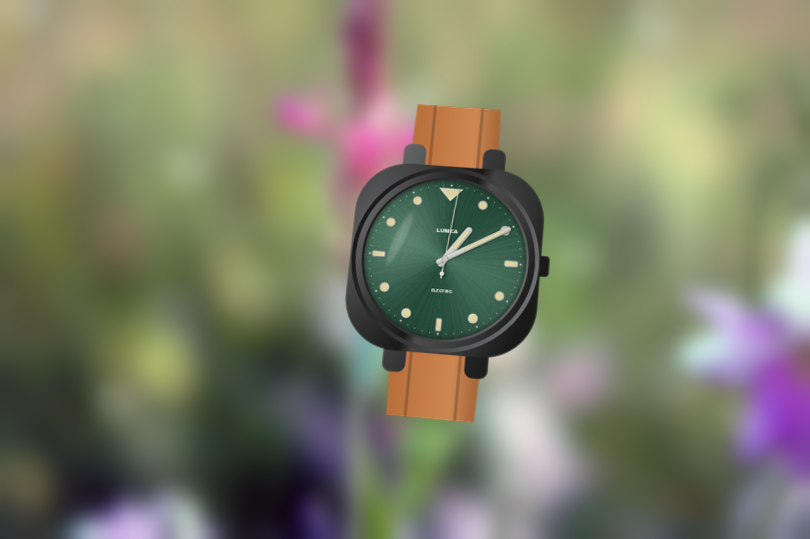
1:10:01
